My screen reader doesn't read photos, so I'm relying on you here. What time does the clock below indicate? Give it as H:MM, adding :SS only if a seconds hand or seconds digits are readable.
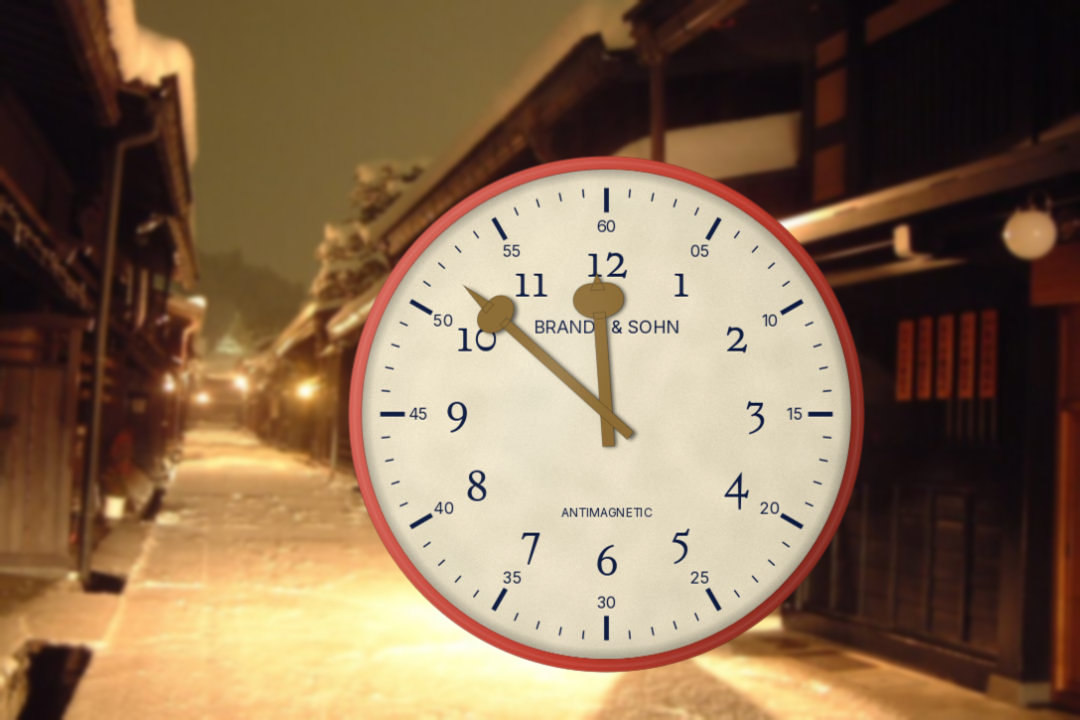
11:52
